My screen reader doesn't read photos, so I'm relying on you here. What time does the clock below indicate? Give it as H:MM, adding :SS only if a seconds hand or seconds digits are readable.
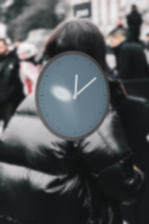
12:09
